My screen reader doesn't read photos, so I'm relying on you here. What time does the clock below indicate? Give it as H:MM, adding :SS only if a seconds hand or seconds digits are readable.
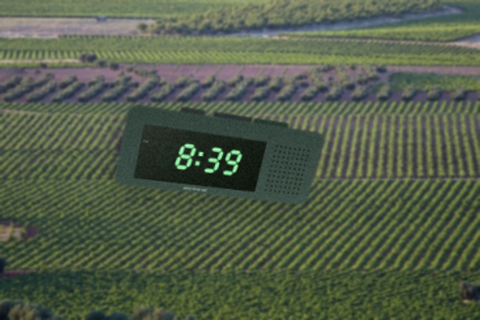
8:39
